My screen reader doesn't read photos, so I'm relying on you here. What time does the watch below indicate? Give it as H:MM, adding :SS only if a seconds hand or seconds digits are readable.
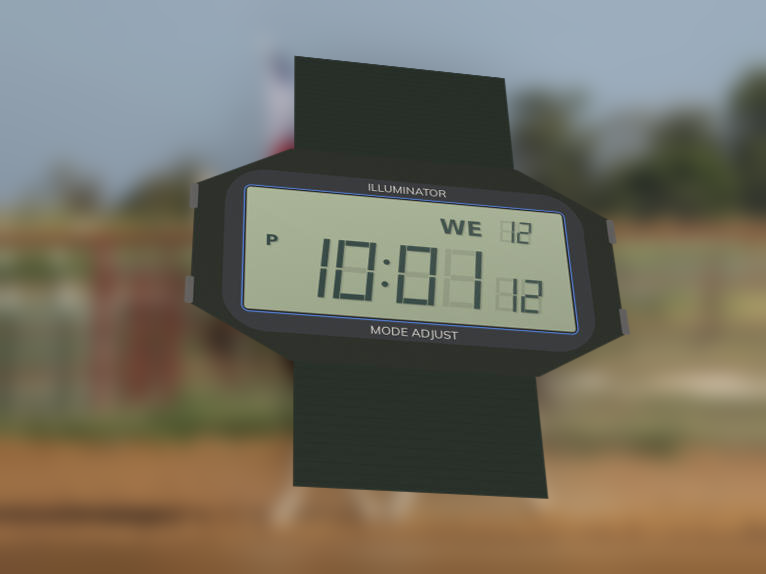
10:01:12
